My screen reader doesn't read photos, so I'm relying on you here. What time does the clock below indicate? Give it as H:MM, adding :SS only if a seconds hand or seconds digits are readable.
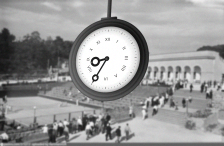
8:35
